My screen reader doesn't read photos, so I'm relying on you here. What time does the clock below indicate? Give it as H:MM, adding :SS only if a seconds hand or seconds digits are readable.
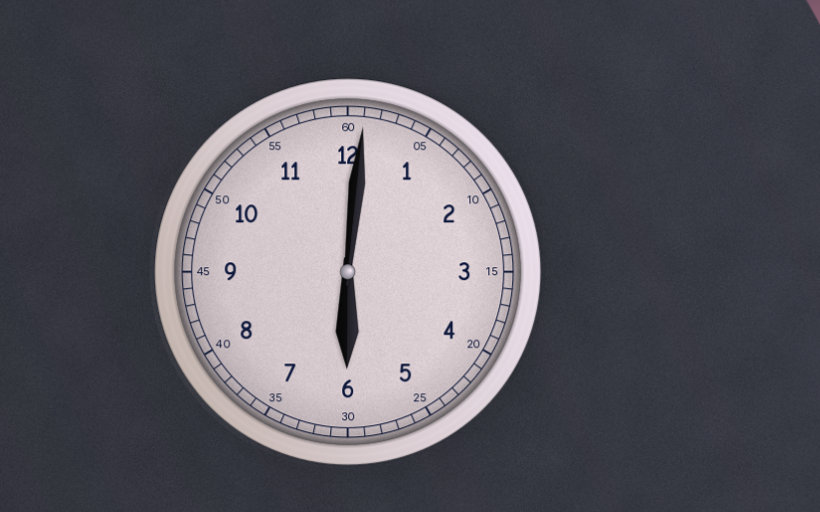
6:01
